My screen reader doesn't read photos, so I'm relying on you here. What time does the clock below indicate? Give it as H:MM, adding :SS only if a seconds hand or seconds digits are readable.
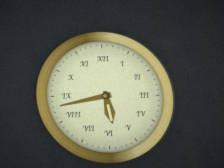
5:43
